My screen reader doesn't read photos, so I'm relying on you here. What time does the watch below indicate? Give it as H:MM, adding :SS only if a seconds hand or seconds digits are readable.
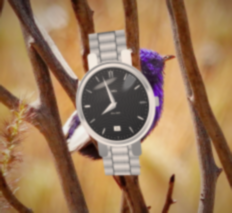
7:57
